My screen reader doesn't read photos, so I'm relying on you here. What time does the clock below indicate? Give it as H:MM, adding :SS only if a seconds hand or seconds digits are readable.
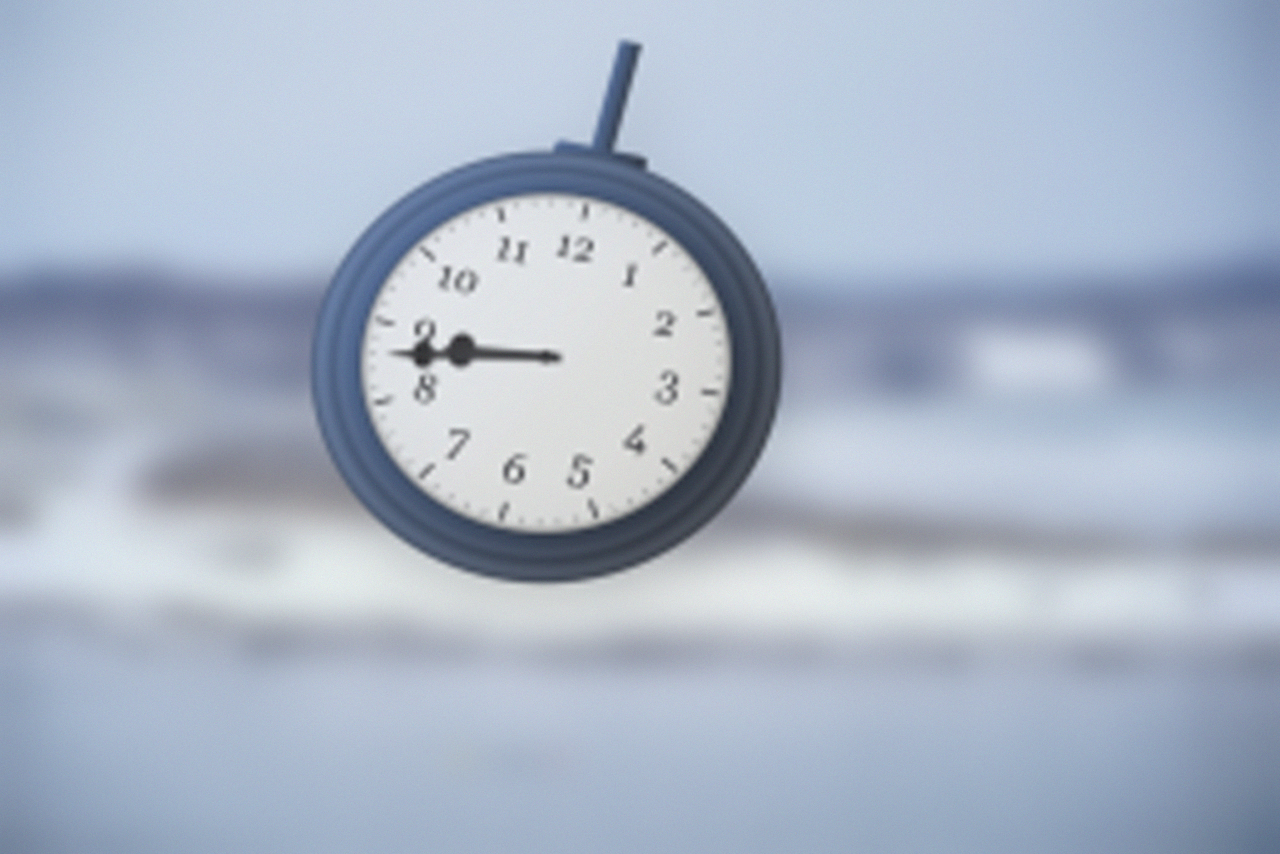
8:43
